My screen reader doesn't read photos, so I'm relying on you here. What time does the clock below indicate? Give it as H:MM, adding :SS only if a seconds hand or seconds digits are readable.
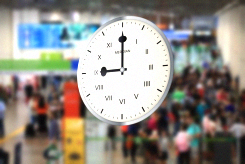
9:00
